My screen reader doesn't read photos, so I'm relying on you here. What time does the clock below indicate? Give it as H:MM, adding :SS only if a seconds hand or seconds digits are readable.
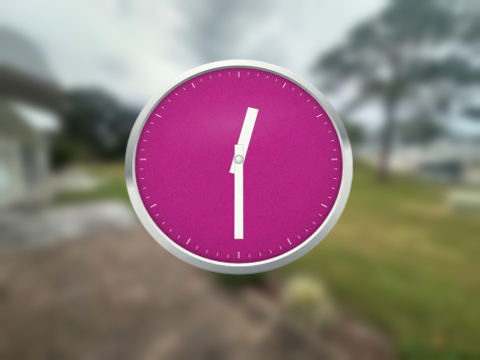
12:30
